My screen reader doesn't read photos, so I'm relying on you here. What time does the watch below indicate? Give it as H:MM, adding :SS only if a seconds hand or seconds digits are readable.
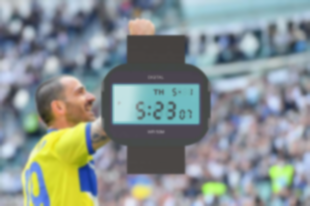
5:23
